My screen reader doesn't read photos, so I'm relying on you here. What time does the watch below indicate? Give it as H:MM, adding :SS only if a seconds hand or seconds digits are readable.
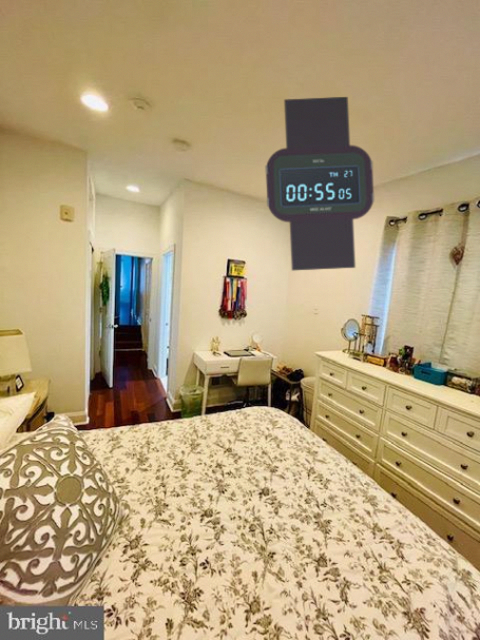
0:55:05
